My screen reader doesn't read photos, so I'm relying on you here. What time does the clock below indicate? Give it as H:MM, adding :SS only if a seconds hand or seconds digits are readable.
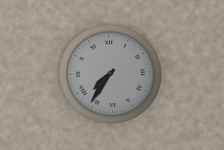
7:36
